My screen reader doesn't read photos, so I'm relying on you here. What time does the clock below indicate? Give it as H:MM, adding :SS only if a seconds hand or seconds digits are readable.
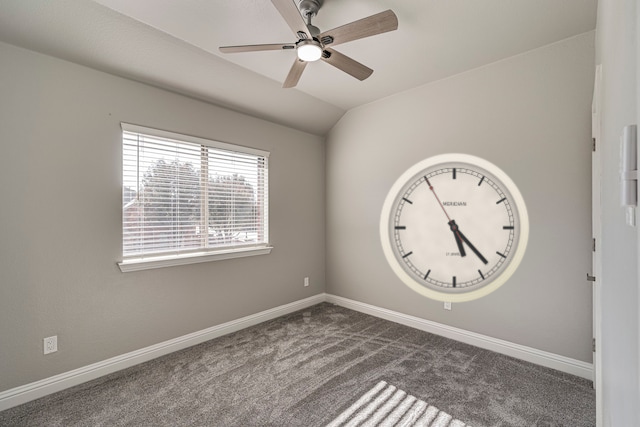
5:22:55
